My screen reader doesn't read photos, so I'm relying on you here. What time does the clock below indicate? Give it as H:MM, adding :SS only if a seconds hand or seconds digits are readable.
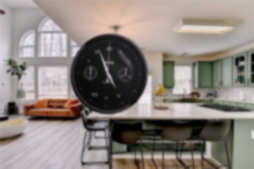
4:56
